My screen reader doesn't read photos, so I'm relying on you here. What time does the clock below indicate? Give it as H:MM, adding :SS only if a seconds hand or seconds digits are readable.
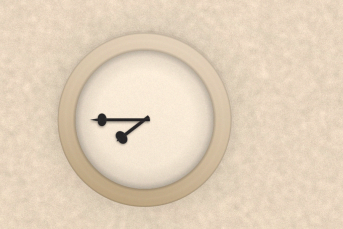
7:45
